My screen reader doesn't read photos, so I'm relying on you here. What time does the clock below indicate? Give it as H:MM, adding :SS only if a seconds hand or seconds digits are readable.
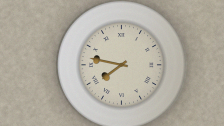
7:47
